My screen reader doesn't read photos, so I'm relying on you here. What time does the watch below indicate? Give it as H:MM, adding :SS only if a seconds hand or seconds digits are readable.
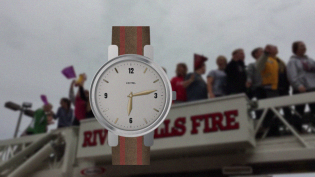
6:13
